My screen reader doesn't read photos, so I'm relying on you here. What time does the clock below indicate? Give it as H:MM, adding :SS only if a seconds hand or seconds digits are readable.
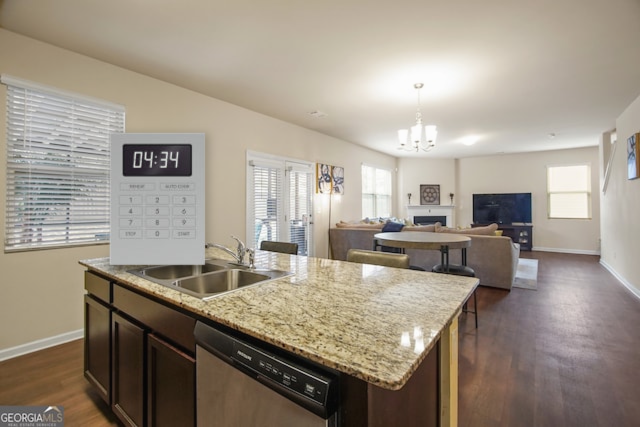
4:34
